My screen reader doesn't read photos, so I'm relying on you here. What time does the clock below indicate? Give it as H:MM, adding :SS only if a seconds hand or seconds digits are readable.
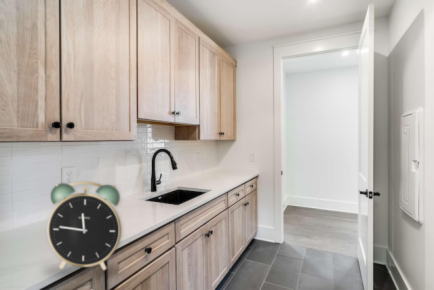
11:46
